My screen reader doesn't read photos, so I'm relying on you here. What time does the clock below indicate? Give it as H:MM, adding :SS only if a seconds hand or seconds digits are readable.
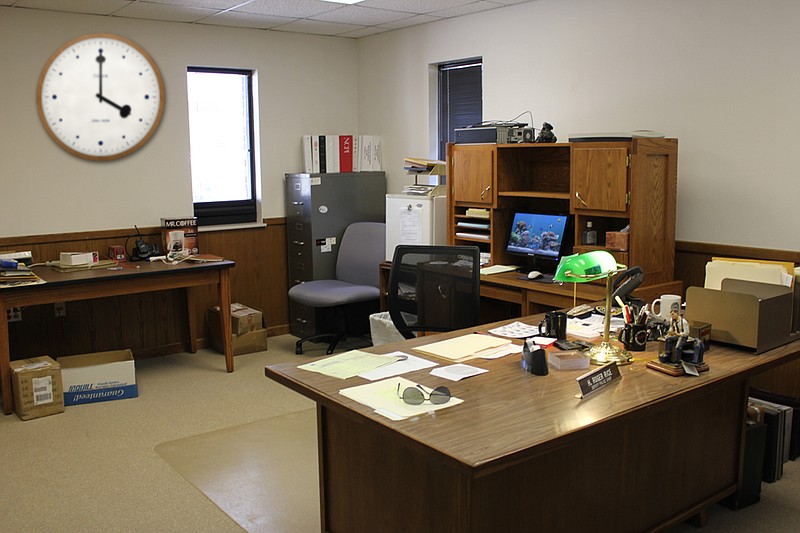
4:00
